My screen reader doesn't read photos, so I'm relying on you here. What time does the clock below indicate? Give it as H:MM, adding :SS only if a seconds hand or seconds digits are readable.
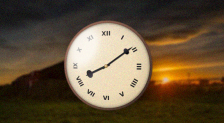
8:09
